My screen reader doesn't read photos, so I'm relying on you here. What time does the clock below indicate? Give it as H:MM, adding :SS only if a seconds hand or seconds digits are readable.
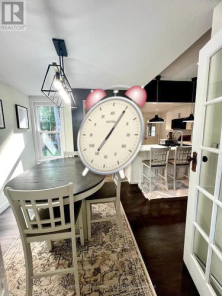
7:05
